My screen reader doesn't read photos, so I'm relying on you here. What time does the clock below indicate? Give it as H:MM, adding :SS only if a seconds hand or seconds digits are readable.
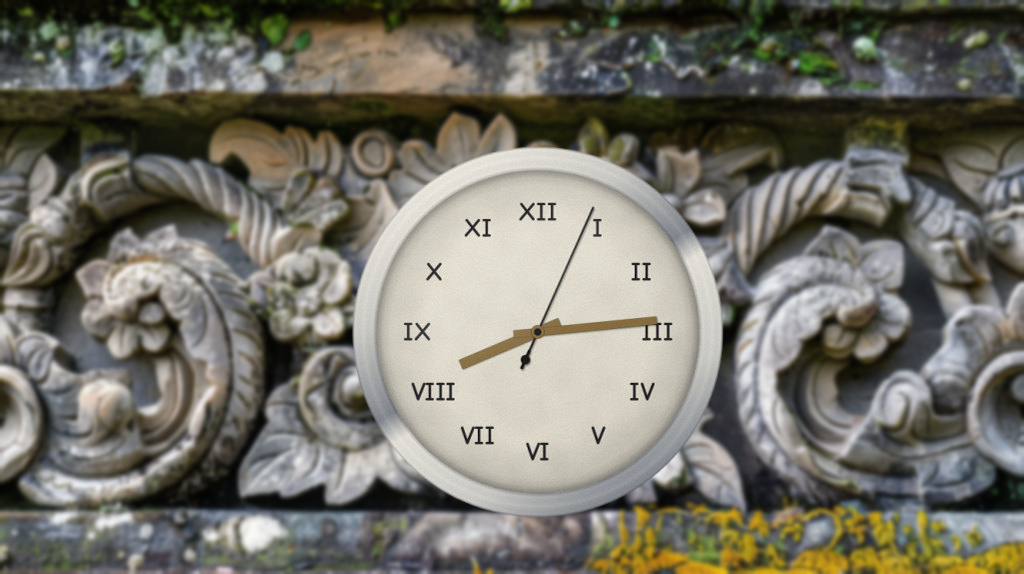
8:14:04
